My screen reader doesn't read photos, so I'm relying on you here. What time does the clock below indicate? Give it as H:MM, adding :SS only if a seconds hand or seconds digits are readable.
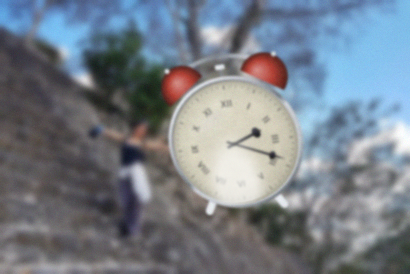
2:19
